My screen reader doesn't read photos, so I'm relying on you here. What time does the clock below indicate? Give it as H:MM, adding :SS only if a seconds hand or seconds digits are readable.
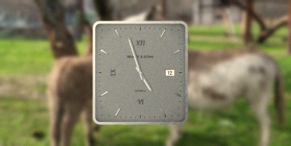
4:57
